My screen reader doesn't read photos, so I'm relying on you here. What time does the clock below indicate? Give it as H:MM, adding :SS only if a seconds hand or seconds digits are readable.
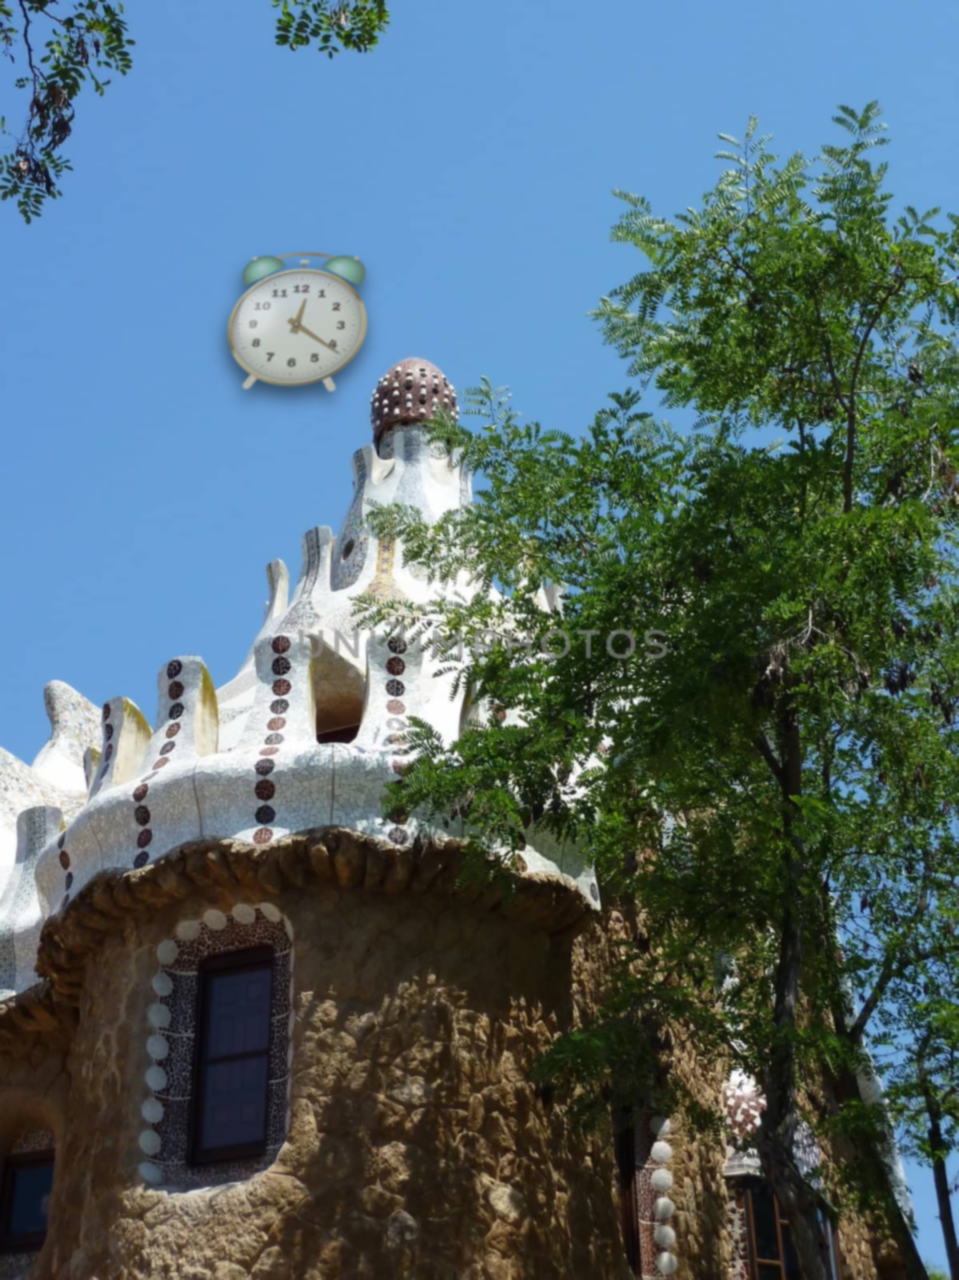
12:21
